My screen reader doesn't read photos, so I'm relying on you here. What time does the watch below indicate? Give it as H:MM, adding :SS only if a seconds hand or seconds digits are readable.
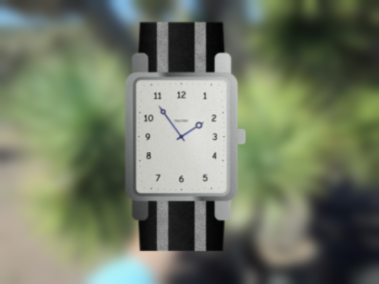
1:54
